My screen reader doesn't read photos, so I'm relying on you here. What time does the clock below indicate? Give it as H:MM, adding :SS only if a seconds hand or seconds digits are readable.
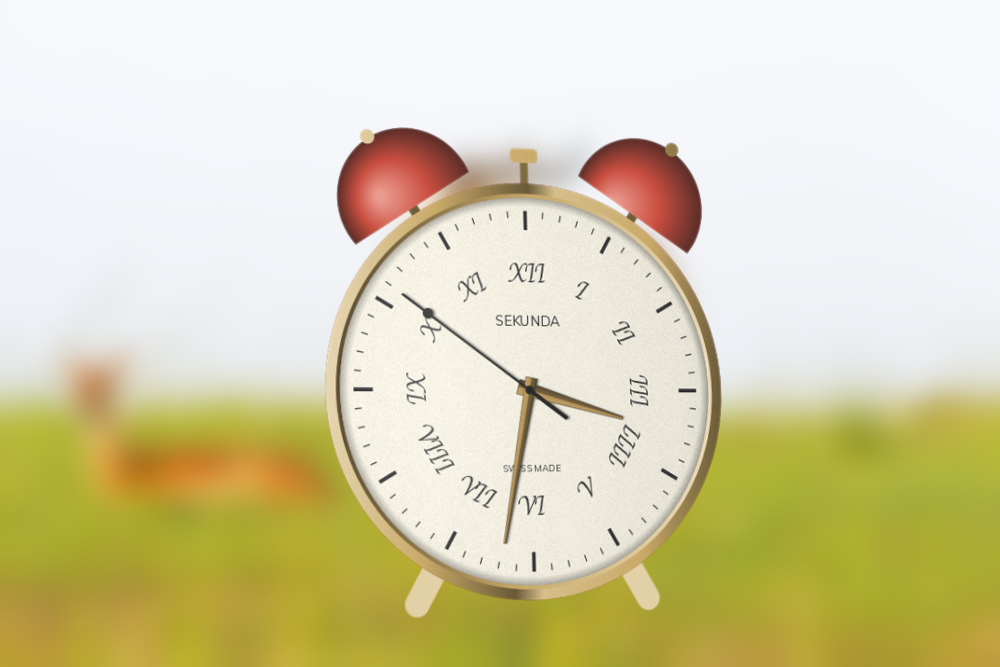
3:31:51
